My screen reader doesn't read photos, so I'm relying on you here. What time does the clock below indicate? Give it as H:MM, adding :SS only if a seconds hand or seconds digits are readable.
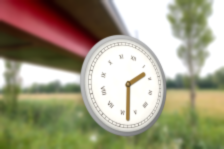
1:28
